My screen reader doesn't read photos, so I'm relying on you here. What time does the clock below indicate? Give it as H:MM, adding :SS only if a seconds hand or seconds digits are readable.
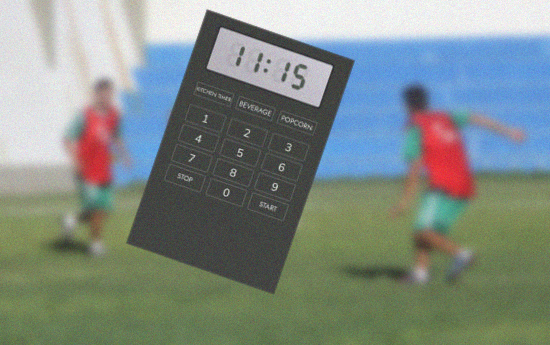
11:15
